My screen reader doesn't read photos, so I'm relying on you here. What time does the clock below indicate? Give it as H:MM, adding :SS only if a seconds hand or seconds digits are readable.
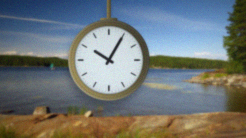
10:05
